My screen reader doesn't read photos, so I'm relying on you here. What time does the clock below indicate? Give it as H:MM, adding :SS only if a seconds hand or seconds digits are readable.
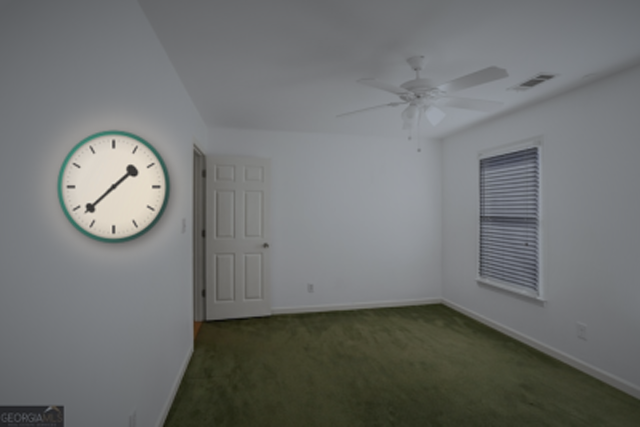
1:38
